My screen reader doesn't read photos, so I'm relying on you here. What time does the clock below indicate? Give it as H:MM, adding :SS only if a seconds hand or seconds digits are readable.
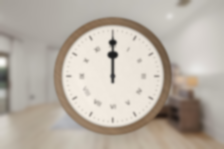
12:00
